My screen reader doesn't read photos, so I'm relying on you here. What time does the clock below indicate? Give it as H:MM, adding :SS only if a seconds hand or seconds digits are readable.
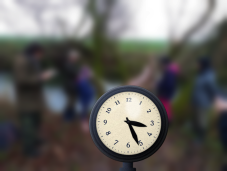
3:26
